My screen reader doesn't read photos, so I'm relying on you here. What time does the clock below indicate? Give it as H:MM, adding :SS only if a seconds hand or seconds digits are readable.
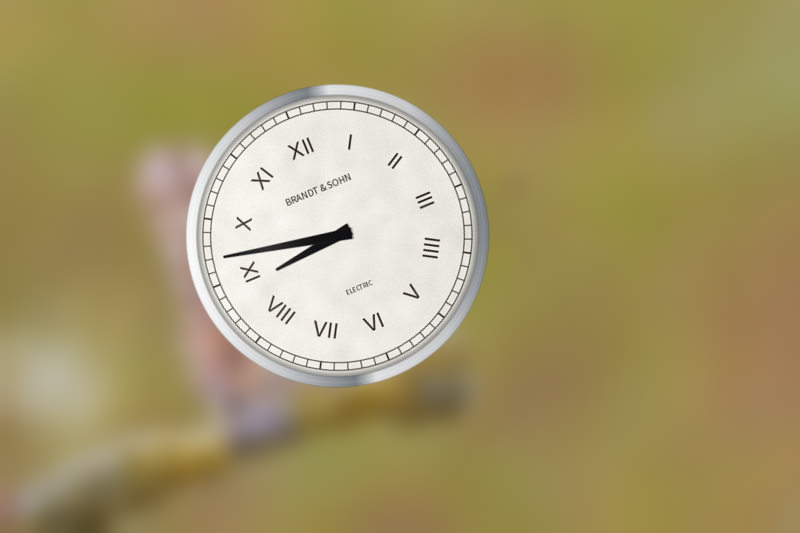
8:47
